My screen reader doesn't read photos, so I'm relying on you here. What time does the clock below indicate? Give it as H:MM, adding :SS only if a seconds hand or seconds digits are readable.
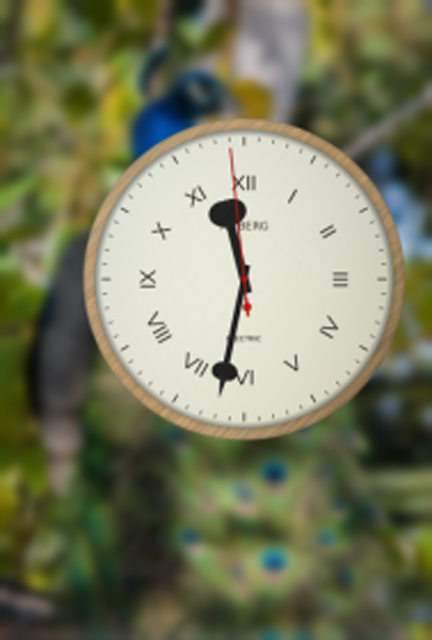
11:31:59
